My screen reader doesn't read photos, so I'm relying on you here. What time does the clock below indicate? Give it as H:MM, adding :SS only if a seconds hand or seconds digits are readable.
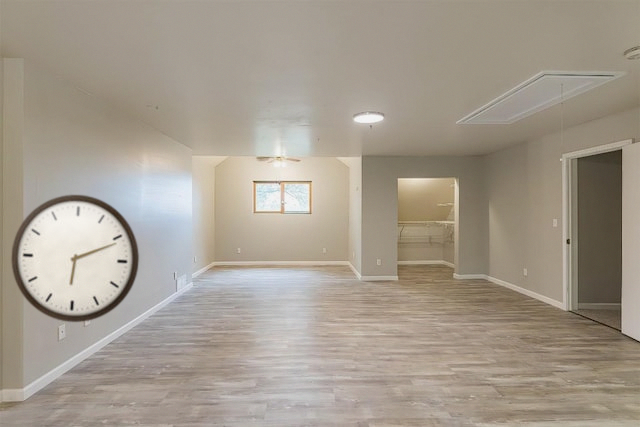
6:11
